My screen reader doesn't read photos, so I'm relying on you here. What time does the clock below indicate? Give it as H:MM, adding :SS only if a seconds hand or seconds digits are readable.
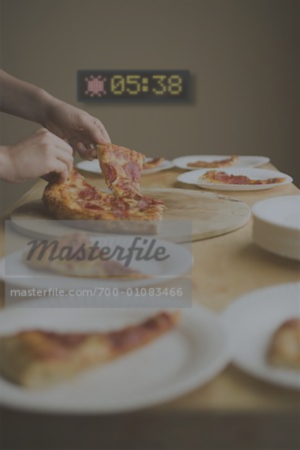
5:38
